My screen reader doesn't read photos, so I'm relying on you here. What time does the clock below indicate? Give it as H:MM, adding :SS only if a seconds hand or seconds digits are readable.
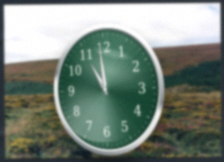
10:59
